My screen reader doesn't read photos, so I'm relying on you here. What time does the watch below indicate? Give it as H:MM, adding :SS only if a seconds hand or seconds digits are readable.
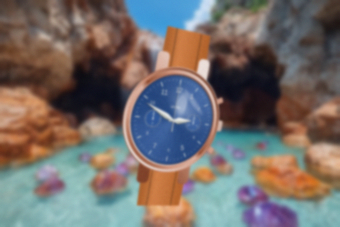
2:49
